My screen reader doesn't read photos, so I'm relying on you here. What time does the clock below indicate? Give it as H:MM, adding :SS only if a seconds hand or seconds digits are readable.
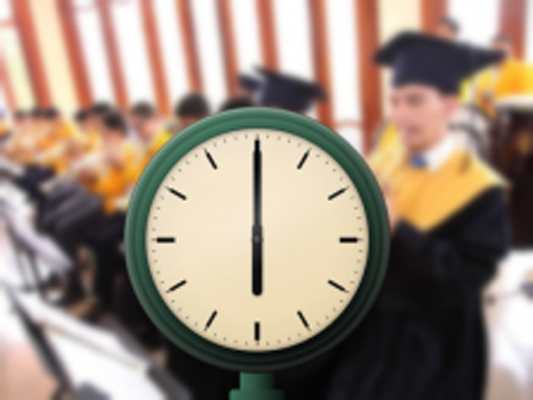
6:00
